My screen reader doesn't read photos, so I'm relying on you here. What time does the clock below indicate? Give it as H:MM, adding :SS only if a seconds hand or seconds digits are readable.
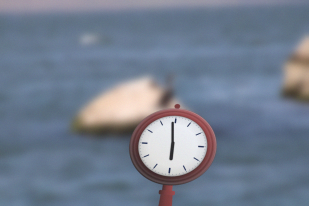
5:59
